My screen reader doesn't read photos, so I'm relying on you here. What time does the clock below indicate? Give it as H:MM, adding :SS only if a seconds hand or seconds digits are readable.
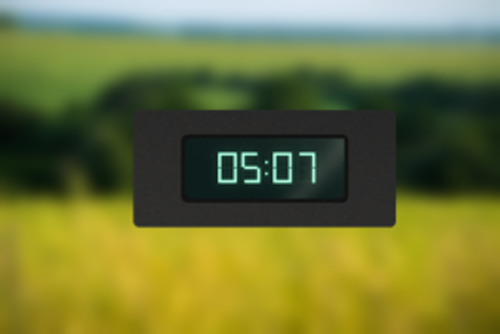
5:07
